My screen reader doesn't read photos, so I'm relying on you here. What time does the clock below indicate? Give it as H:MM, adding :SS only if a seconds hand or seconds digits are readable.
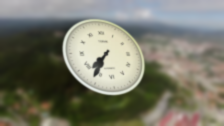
7:36
